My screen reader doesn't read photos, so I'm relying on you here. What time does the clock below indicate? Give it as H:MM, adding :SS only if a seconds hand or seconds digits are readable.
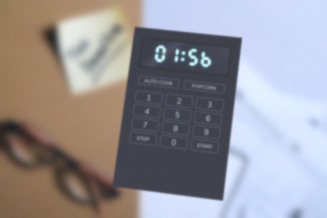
1:56
